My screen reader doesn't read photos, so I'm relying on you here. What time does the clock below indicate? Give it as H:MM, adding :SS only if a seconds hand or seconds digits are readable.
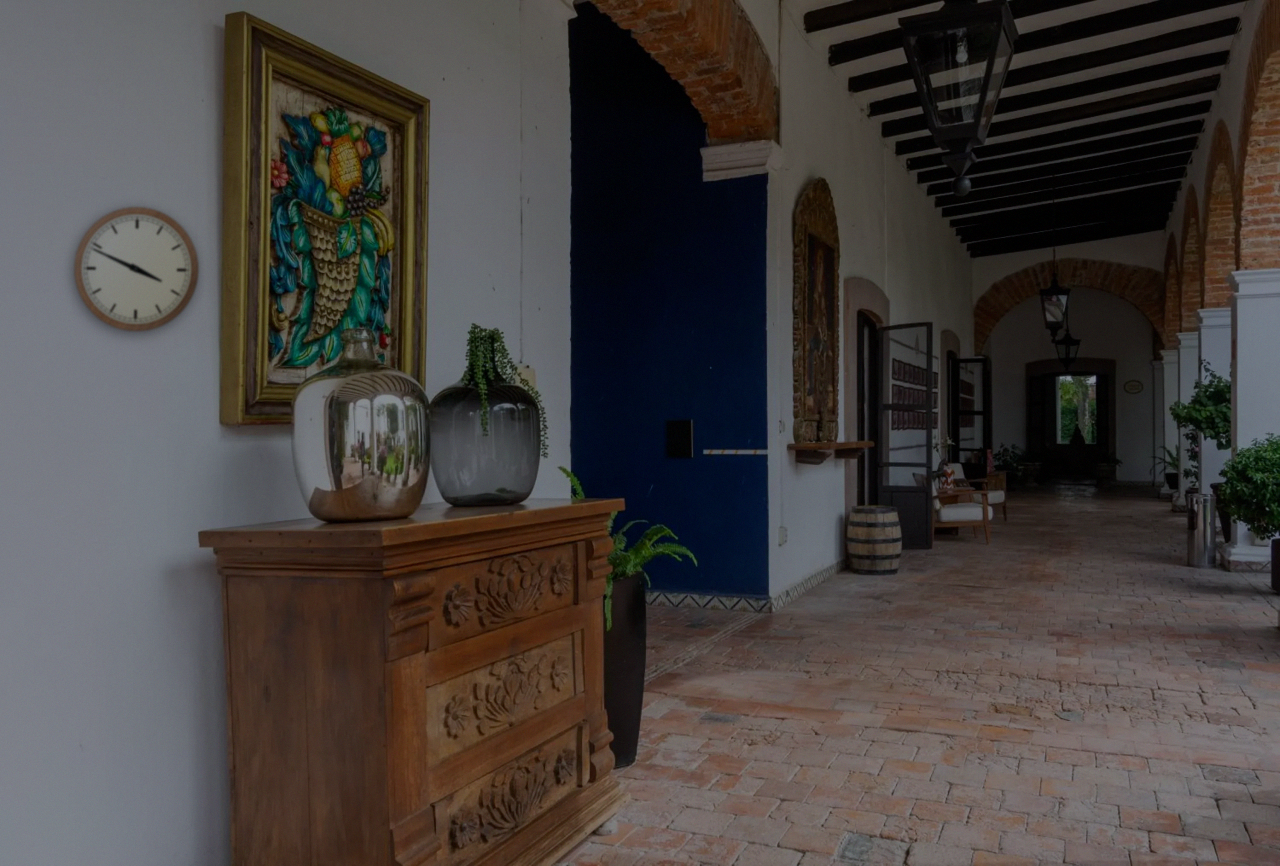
3:49
